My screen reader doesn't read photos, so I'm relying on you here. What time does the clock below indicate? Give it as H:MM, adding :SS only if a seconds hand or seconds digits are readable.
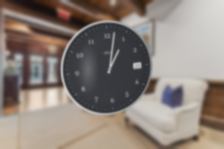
1:02
